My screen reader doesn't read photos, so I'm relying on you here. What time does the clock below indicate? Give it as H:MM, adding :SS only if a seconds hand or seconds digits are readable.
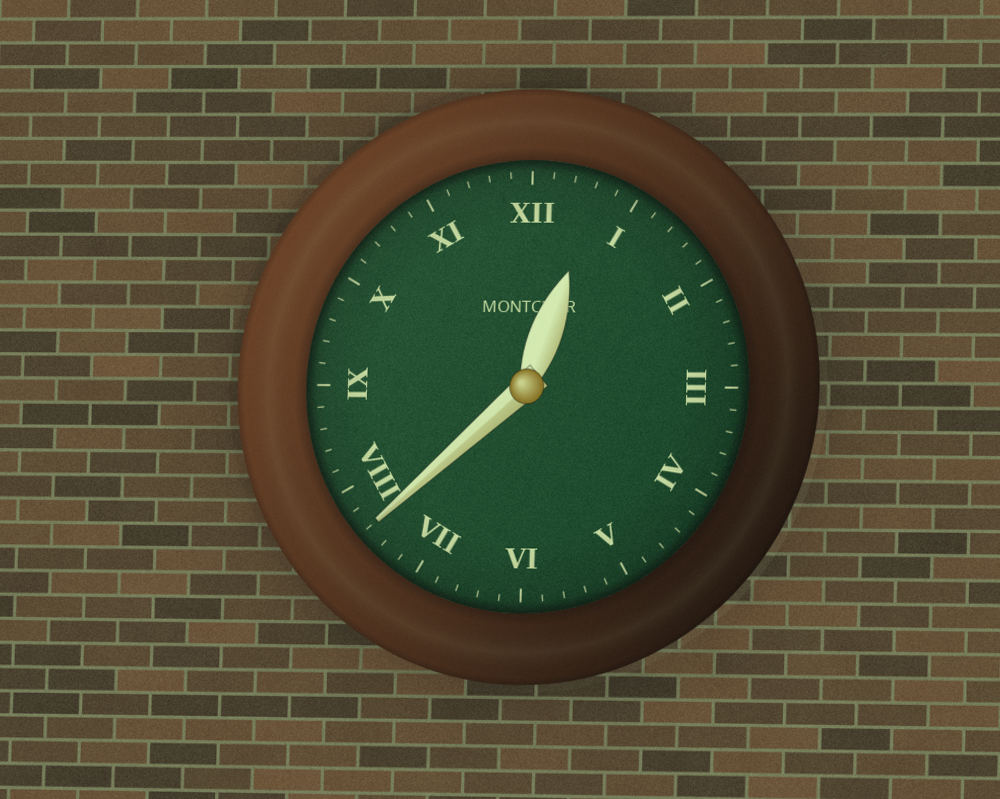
12:38
